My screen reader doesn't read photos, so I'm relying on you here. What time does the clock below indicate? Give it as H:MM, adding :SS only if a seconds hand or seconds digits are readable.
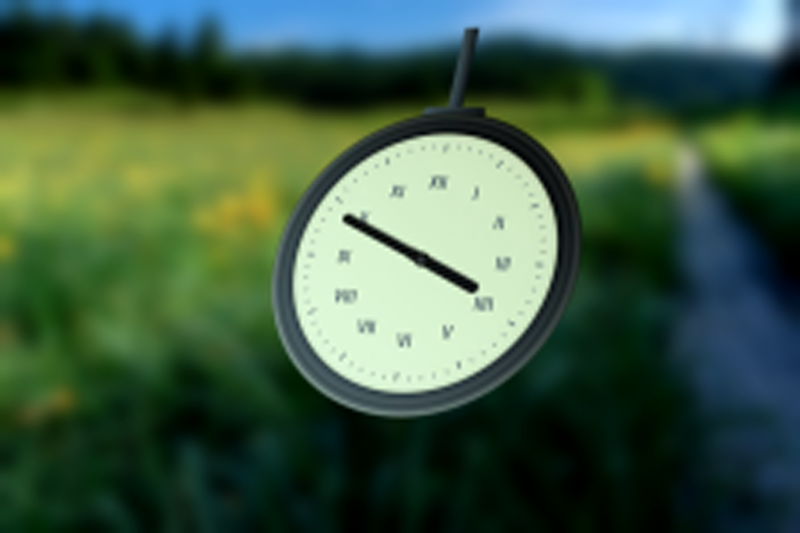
3:49
